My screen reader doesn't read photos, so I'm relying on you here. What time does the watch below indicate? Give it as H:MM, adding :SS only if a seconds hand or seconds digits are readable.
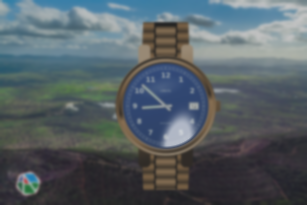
8:52
